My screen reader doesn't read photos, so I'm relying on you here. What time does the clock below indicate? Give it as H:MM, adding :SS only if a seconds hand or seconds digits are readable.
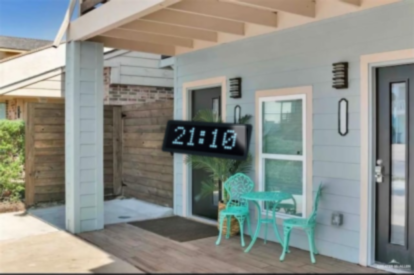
21:10
